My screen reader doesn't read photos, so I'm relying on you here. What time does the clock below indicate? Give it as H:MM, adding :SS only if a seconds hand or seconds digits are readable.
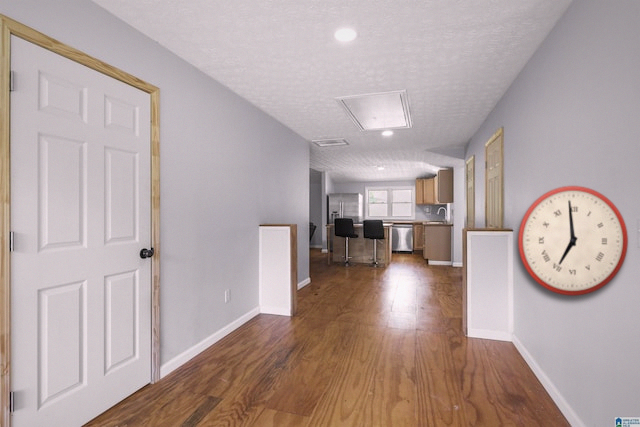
6:59
